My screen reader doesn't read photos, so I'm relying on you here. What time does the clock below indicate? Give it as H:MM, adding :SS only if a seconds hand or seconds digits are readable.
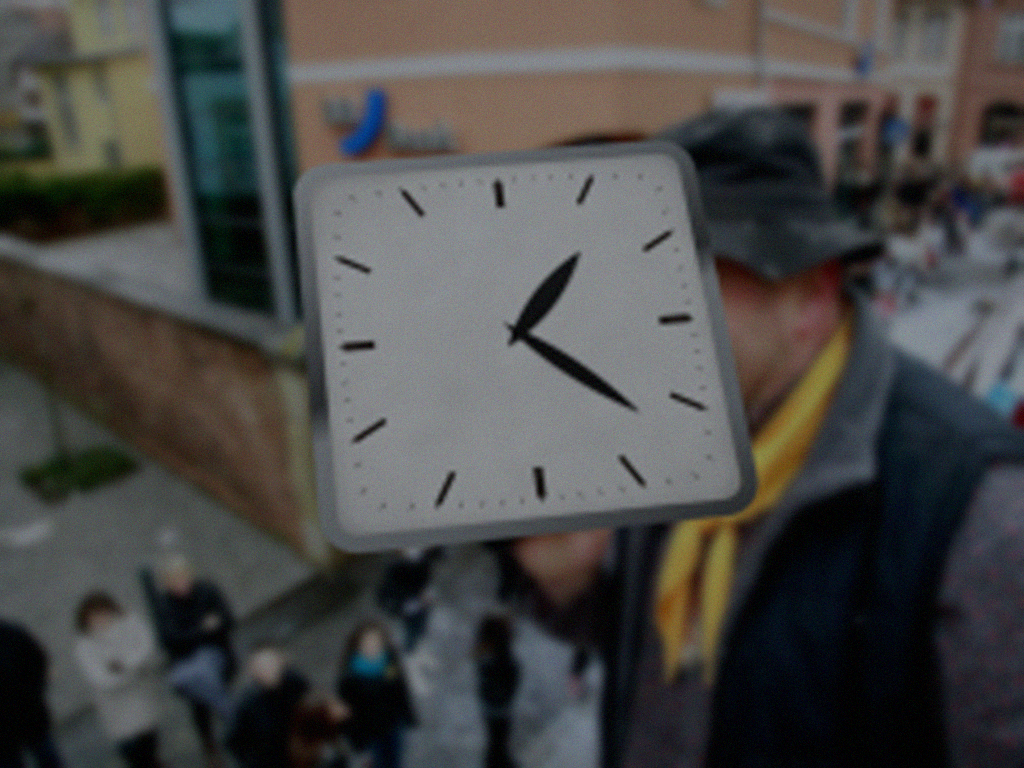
1:22
